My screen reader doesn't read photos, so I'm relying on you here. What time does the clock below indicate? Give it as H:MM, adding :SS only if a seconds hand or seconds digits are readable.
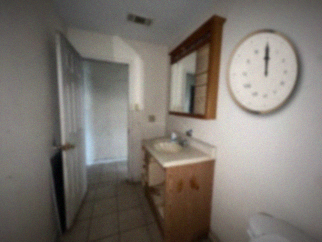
12:00
